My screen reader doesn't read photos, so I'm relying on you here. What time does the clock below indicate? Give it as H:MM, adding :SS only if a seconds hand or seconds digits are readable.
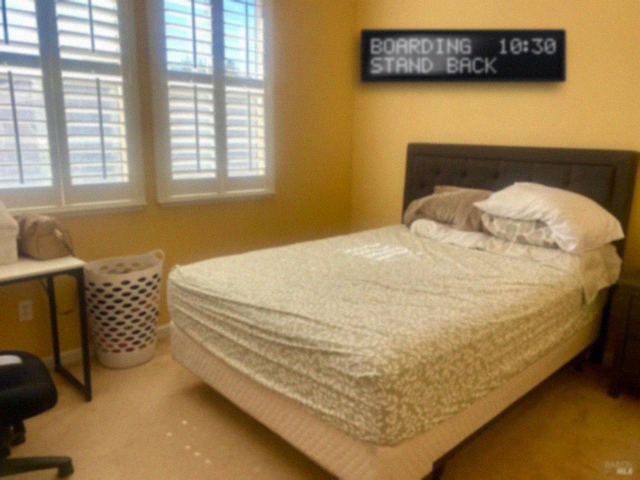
10:30
